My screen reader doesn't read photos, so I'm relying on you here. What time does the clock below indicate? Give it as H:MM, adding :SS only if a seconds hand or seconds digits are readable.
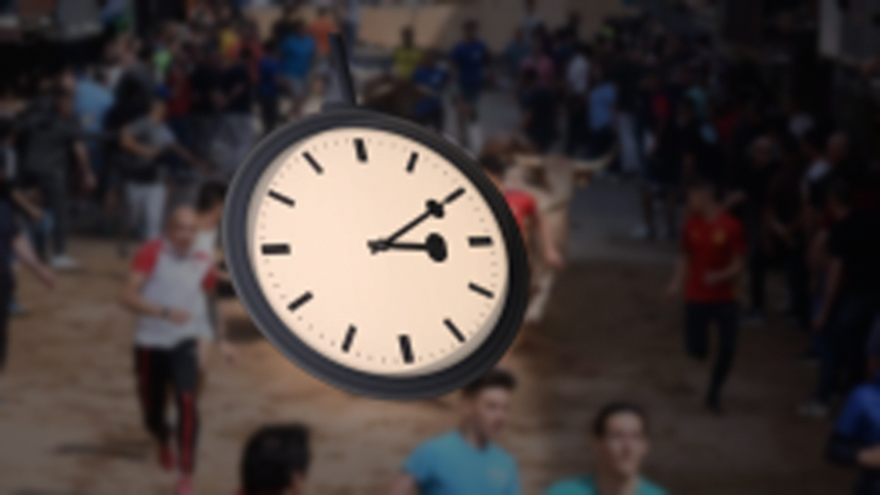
3:10
